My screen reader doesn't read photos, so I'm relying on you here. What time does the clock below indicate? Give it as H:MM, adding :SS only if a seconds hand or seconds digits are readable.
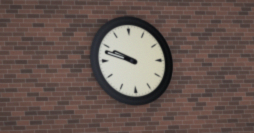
9:48
